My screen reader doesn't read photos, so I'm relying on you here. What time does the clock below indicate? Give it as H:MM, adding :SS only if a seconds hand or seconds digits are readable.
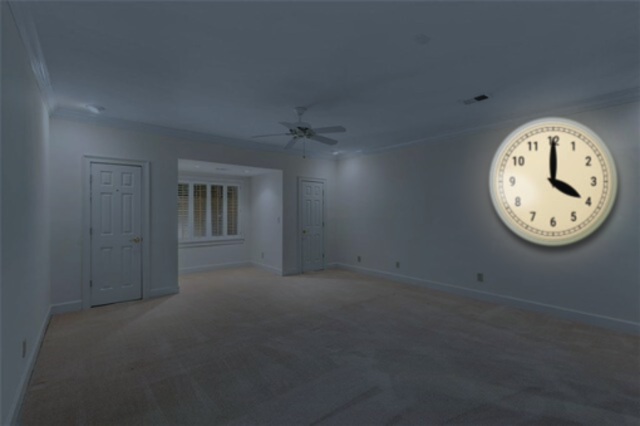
4:00
